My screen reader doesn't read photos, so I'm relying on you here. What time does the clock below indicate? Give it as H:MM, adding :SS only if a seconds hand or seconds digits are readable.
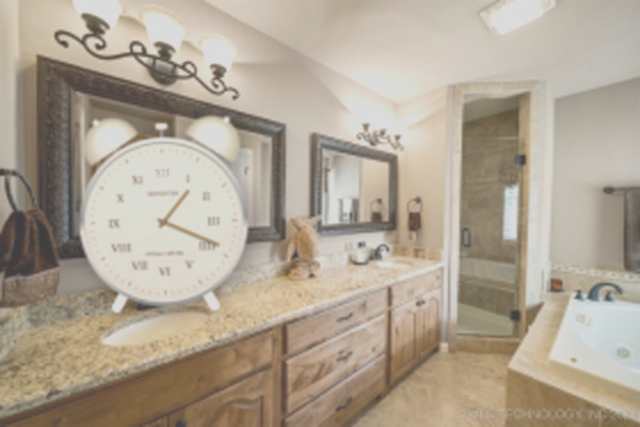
1:19
